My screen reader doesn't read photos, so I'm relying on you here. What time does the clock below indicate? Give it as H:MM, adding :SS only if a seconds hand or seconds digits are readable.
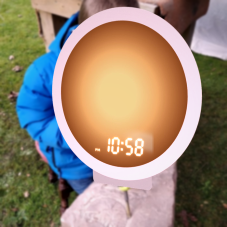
10:58
